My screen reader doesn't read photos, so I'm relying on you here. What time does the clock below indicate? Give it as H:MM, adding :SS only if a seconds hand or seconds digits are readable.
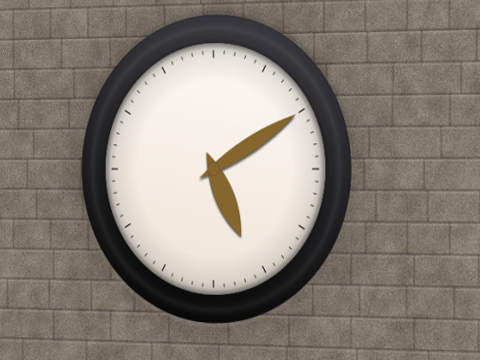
5:10
